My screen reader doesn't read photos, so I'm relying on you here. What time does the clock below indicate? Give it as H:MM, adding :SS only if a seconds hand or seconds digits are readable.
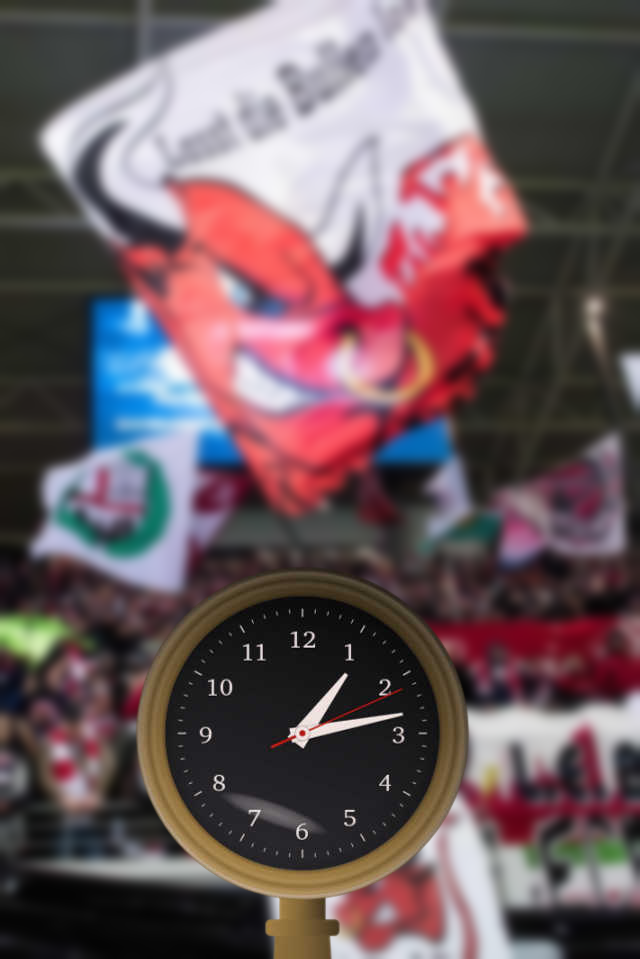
1:13:11
